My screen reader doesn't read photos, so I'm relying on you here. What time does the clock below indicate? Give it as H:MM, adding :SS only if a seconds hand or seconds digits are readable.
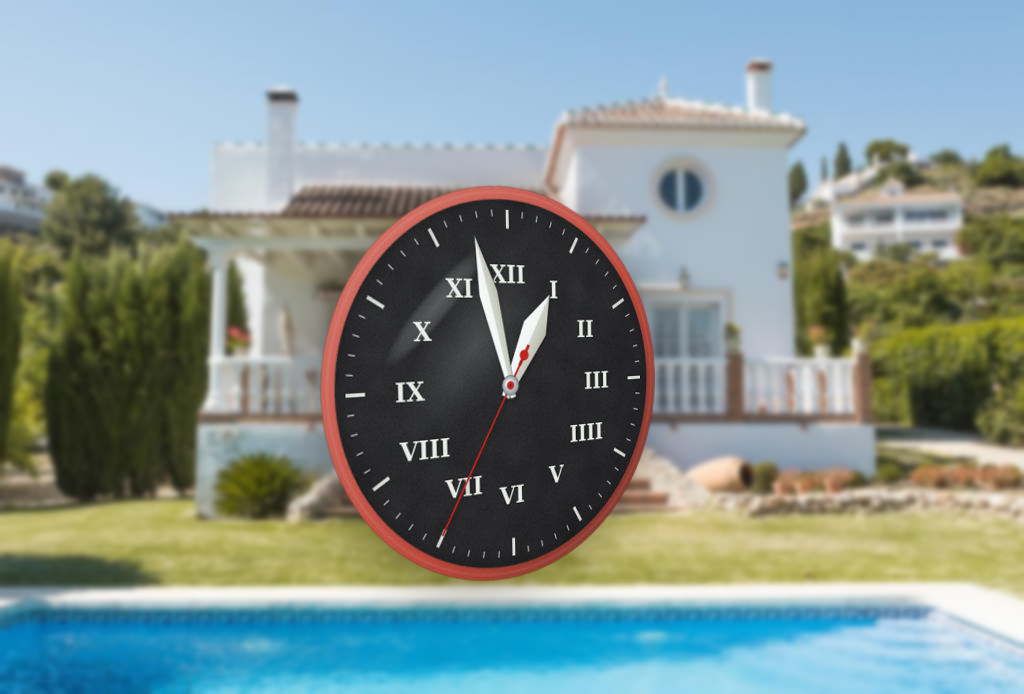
12:57:35
